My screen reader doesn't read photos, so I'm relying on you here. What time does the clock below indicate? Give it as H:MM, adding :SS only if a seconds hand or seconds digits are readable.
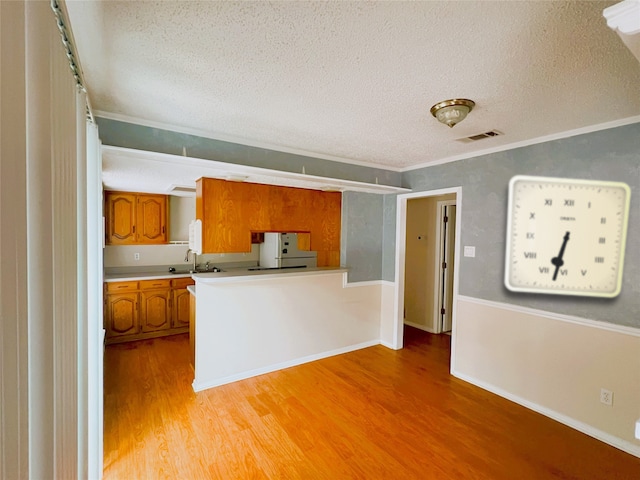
6:32
